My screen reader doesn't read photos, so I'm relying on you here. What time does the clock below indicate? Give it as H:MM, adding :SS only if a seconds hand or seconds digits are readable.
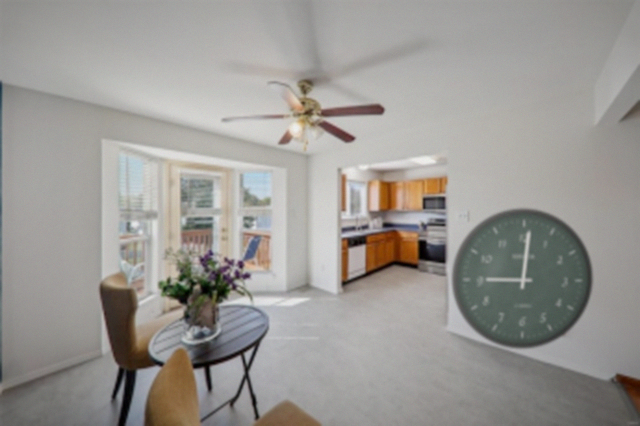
9:01
